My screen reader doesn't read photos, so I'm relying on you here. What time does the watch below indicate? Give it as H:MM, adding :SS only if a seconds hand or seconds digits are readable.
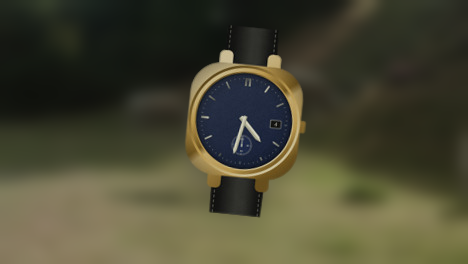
4:32
